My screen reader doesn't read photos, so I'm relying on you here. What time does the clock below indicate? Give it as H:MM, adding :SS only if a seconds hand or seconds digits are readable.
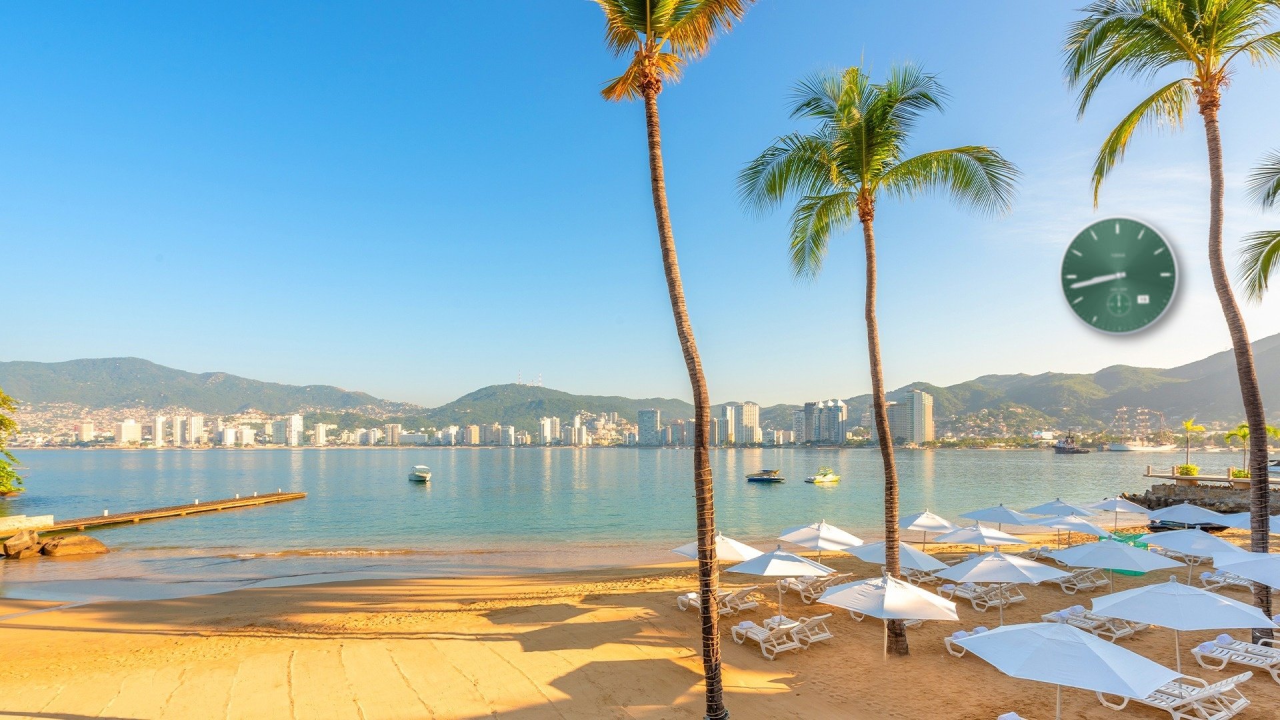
8:43
